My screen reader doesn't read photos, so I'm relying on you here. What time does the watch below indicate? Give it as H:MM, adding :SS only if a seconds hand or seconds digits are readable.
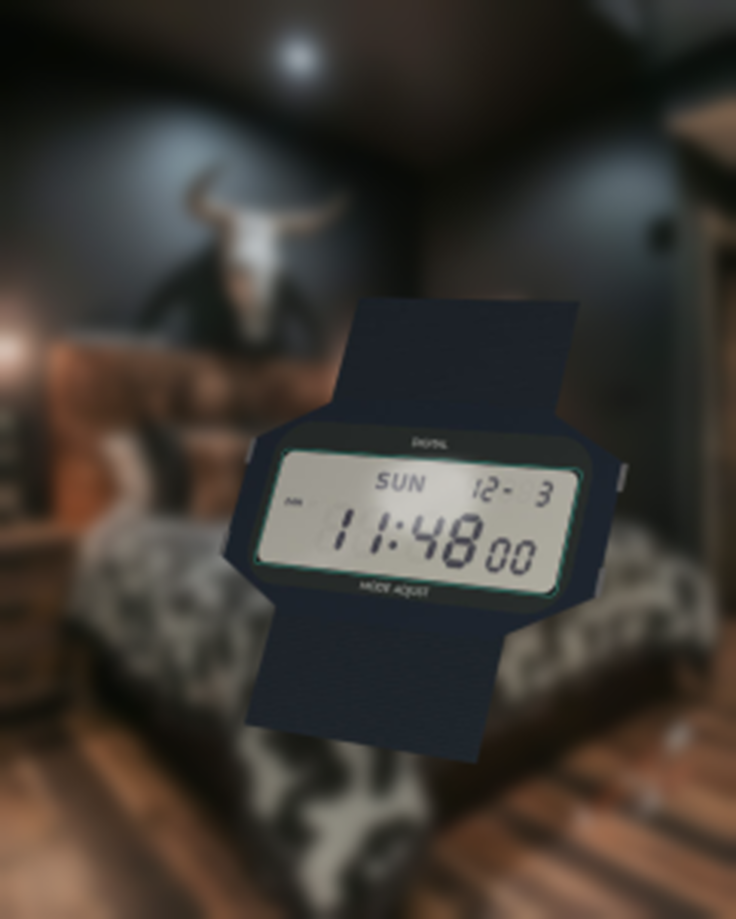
11:48:00
